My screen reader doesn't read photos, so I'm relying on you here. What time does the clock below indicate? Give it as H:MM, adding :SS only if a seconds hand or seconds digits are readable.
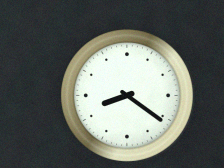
8:21
